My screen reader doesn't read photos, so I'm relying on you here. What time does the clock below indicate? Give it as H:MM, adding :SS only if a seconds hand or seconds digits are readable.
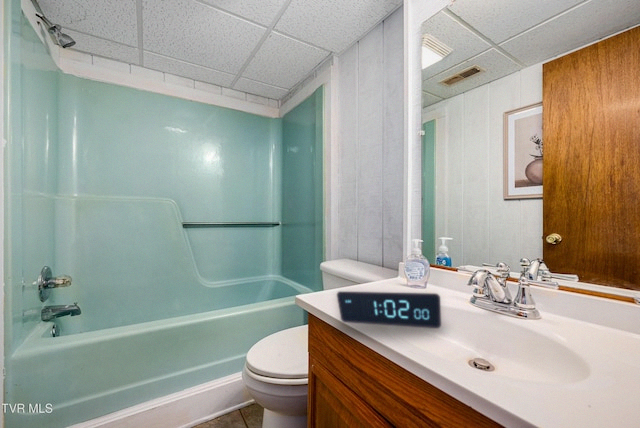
1:02:00
